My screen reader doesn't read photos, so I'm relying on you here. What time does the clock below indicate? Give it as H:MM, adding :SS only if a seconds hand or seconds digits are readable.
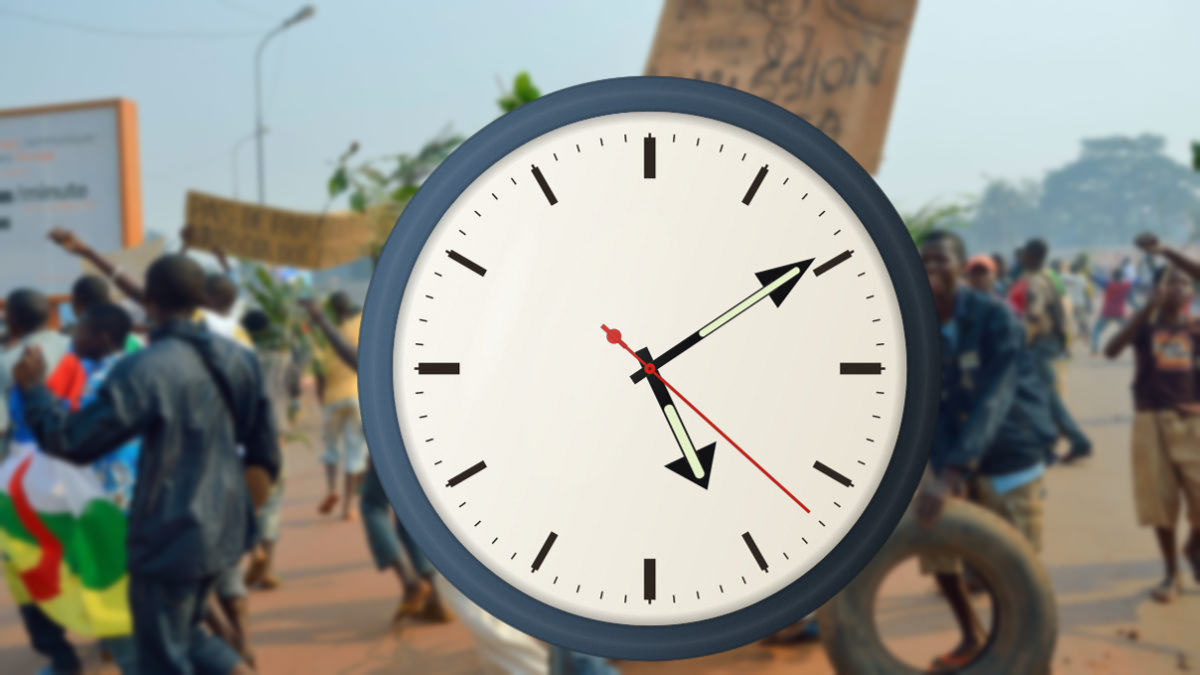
5:09:22
